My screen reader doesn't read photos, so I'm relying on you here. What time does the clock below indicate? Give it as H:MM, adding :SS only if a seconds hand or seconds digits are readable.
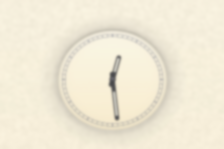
12:29
